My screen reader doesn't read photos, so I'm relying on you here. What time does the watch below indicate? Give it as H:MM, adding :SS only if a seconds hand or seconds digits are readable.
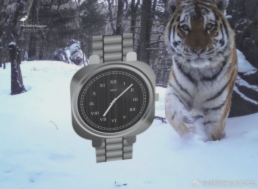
7:08
